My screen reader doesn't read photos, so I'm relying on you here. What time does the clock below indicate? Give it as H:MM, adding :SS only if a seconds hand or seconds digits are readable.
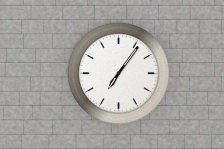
7:06
